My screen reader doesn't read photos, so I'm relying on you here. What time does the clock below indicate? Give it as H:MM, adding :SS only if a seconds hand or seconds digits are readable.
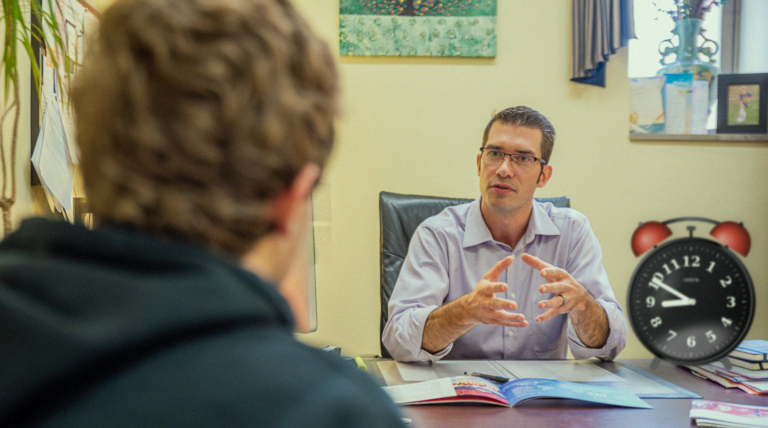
8:50
